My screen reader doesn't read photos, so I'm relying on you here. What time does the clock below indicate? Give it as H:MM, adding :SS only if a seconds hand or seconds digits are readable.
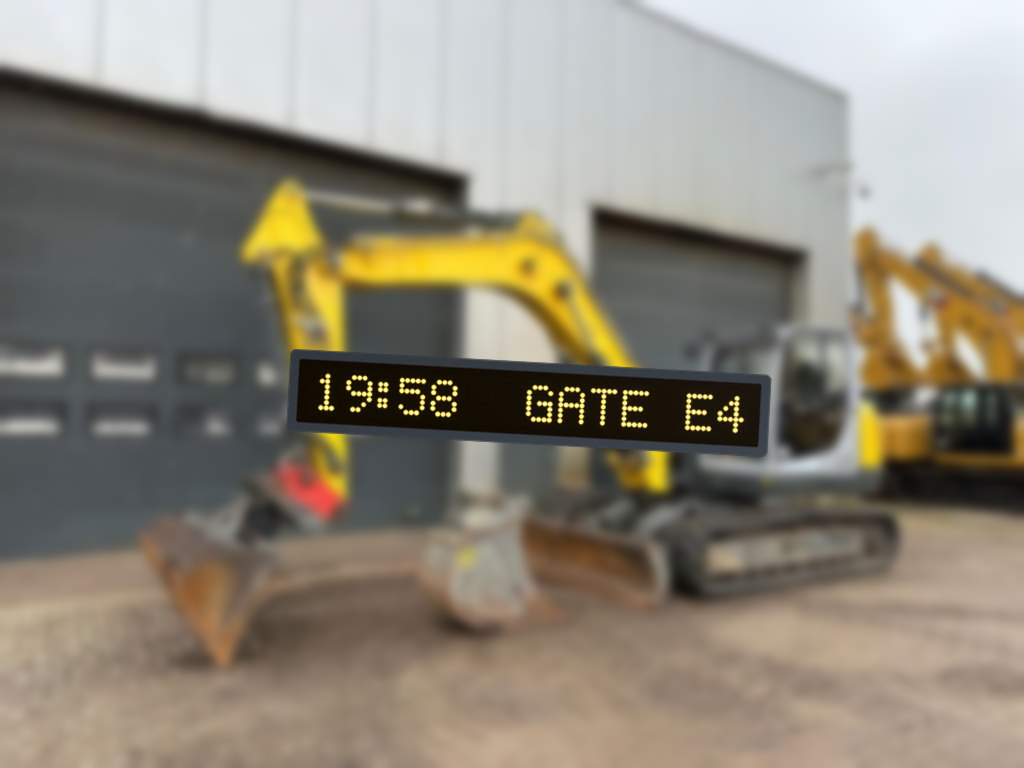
19:58
